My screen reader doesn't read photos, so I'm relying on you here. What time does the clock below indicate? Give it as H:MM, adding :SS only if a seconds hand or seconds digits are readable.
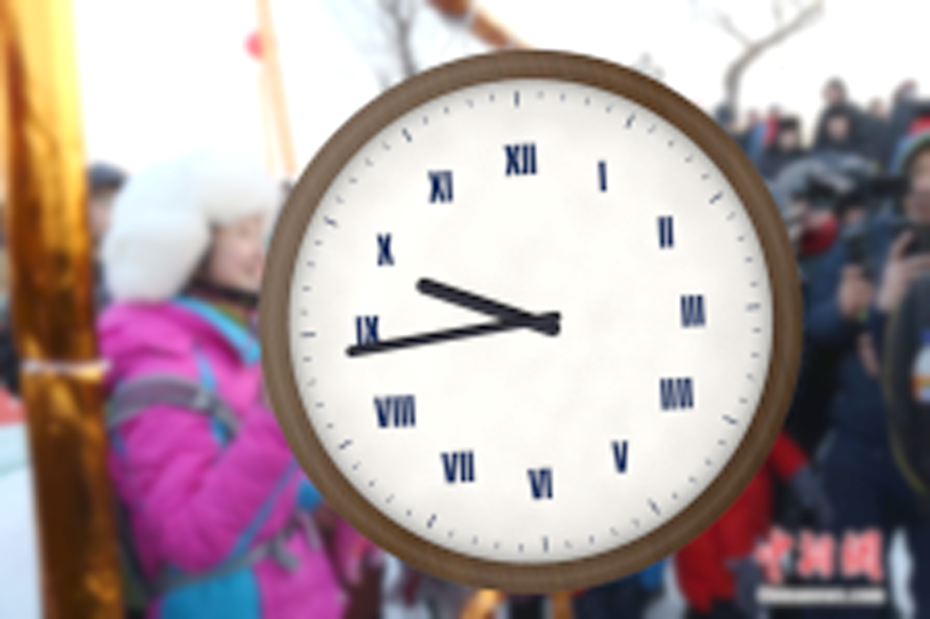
9:44
